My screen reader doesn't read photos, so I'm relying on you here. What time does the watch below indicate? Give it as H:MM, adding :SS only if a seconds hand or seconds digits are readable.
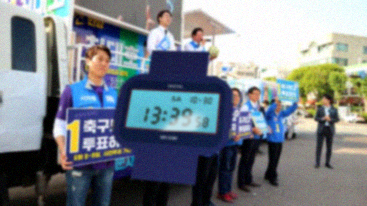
13:39
